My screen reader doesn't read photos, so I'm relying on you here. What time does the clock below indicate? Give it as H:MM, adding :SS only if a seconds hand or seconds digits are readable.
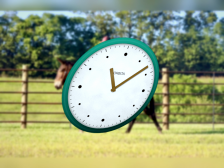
11:08
